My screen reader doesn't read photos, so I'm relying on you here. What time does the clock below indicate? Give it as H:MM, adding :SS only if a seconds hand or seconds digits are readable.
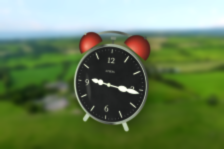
9:16
